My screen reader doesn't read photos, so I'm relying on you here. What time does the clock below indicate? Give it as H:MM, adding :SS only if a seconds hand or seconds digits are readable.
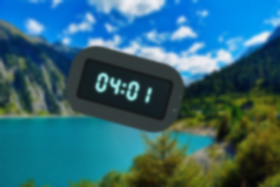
4:01
